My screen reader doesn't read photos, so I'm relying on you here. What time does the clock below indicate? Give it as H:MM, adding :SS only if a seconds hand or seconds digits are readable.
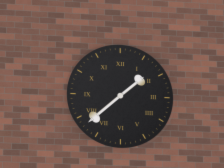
1:38
